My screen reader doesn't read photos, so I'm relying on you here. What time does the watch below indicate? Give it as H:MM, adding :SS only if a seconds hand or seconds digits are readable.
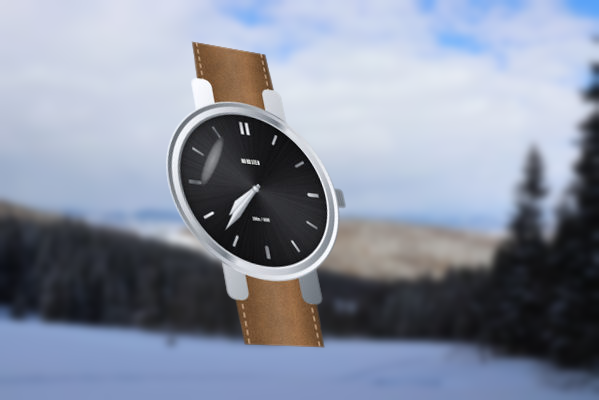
7:37
